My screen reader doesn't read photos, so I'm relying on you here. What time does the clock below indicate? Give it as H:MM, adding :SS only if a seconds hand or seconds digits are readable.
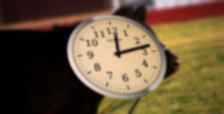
12:13
